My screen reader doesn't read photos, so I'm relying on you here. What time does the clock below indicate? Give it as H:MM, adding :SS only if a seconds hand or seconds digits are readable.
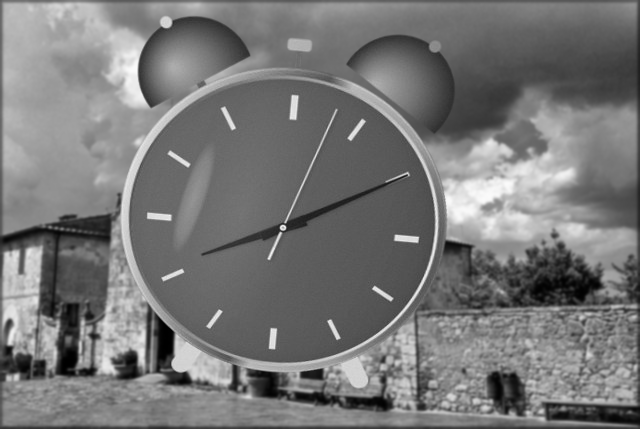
8:10:03
